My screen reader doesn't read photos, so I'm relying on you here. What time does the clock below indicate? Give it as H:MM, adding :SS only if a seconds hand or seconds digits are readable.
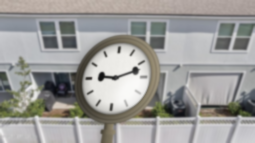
9:12
